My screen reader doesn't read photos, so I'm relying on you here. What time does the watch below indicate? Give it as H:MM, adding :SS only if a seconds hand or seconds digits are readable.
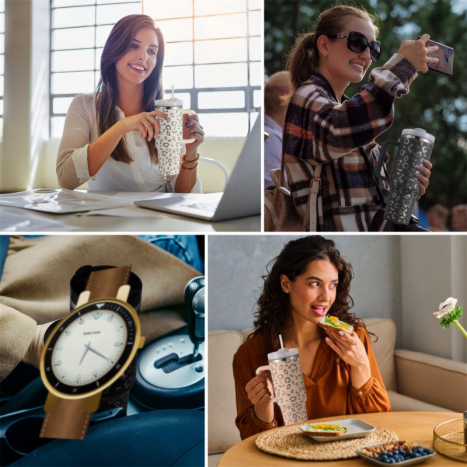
6:20
